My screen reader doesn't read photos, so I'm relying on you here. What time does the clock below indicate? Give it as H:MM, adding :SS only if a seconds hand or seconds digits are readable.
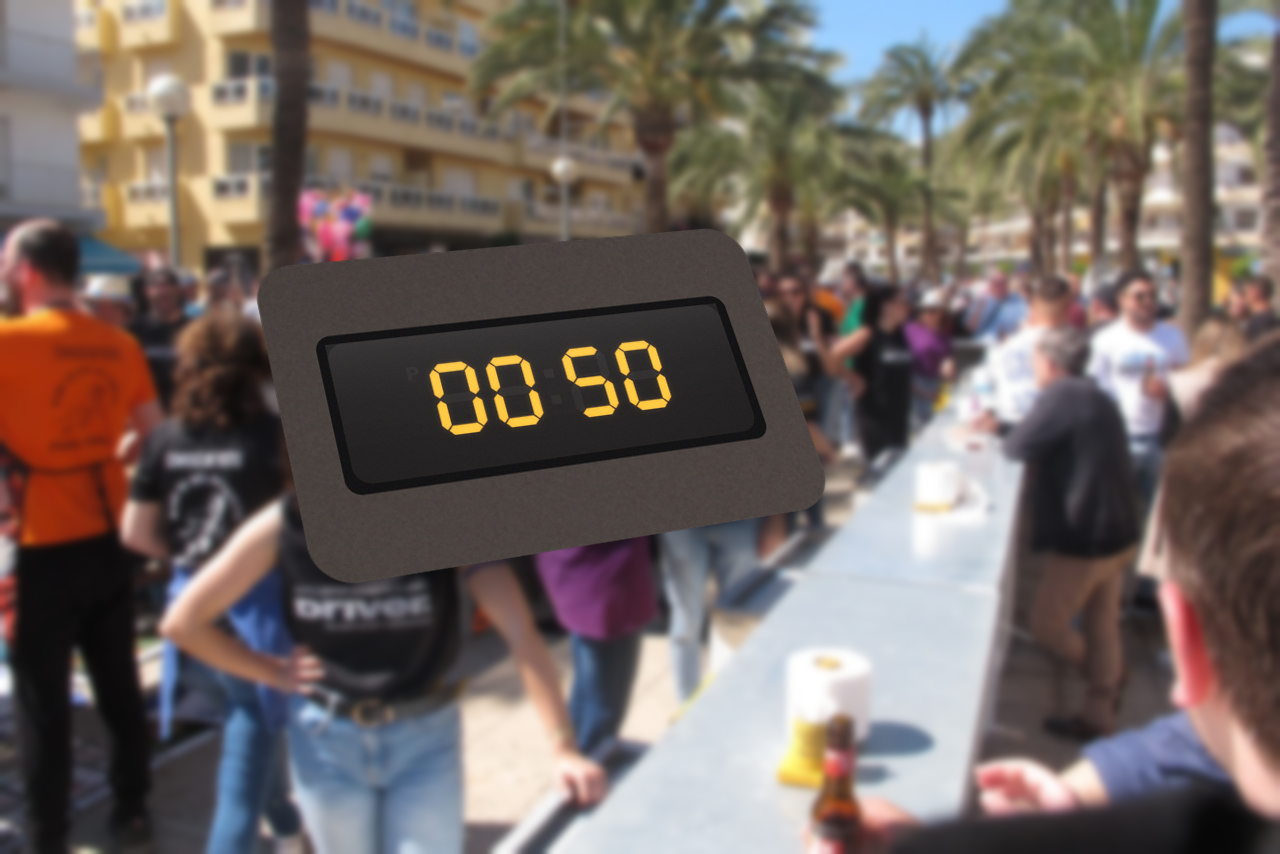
0:50
